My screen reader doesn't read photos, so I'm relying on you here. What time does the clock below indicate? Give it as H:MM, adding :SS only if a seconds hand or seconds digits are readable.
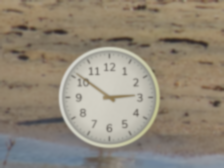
2:51
